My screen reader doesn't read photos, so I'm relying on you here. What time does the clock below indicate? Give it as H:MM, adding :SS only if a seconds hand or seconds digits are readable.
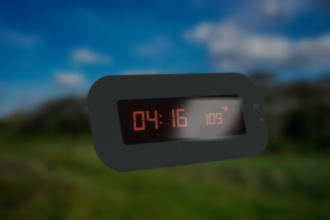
4:16
